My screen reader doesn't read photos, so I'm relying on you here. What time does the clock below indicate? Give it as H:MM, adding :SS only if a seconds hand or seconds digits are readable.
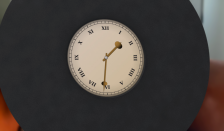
1:31
